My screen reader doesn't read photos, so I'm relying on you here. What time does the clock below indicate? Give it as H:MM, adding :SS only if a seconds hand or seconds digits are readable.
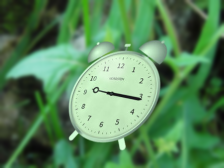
9:16
